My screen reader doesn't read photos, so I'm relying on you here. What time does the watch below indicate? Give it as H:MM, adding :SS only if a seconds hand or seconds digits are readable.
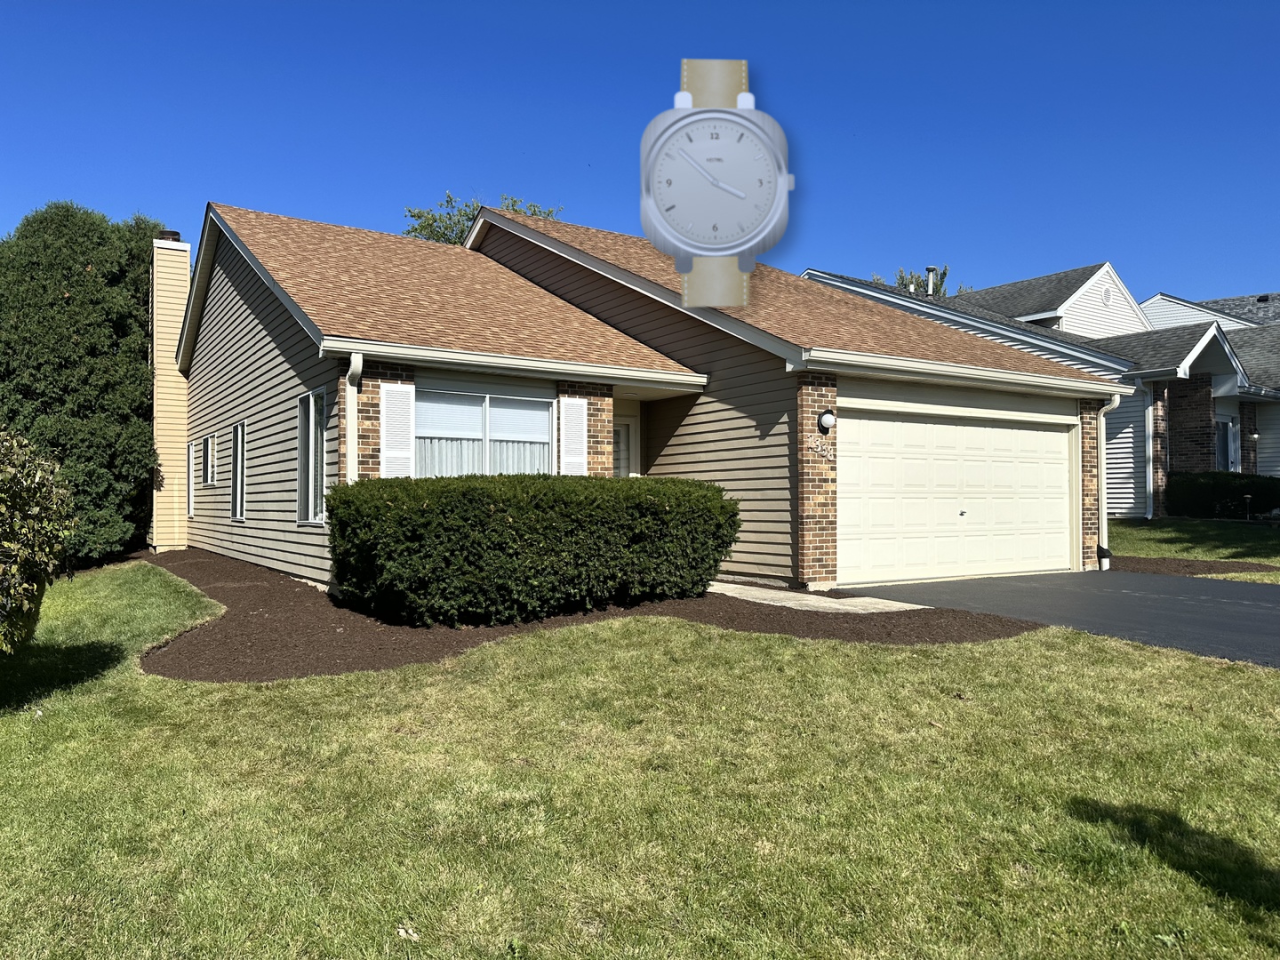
3:52
